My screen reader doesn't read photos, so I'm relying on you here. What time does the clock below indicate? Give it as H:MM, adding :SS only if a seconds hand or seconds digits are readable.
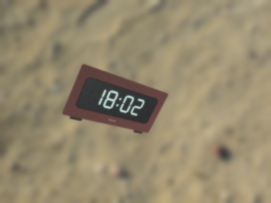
18:02
